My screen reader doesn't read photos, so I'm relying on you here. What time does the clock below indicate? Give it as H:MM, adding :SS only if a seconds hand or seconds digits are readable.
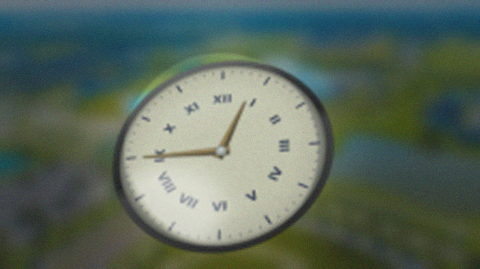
12:45
